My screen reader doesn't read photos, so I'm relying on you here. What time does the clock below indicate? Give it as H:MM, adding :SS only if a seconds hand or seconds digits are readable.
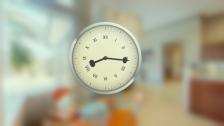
8:16
